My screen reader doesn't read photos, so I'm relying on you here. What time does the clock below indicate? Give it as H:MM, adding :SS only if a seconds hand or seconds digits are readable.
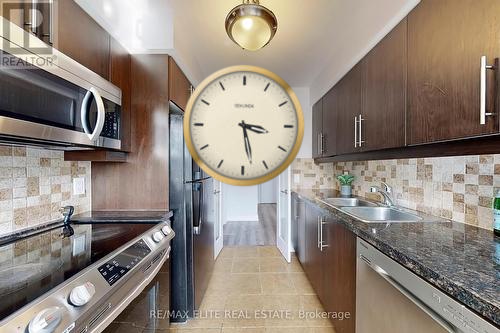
3:28
